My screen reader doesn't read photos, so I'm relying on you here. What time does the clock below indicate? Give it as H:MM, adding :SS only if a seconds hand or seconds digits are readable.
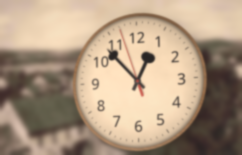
12:52:57
